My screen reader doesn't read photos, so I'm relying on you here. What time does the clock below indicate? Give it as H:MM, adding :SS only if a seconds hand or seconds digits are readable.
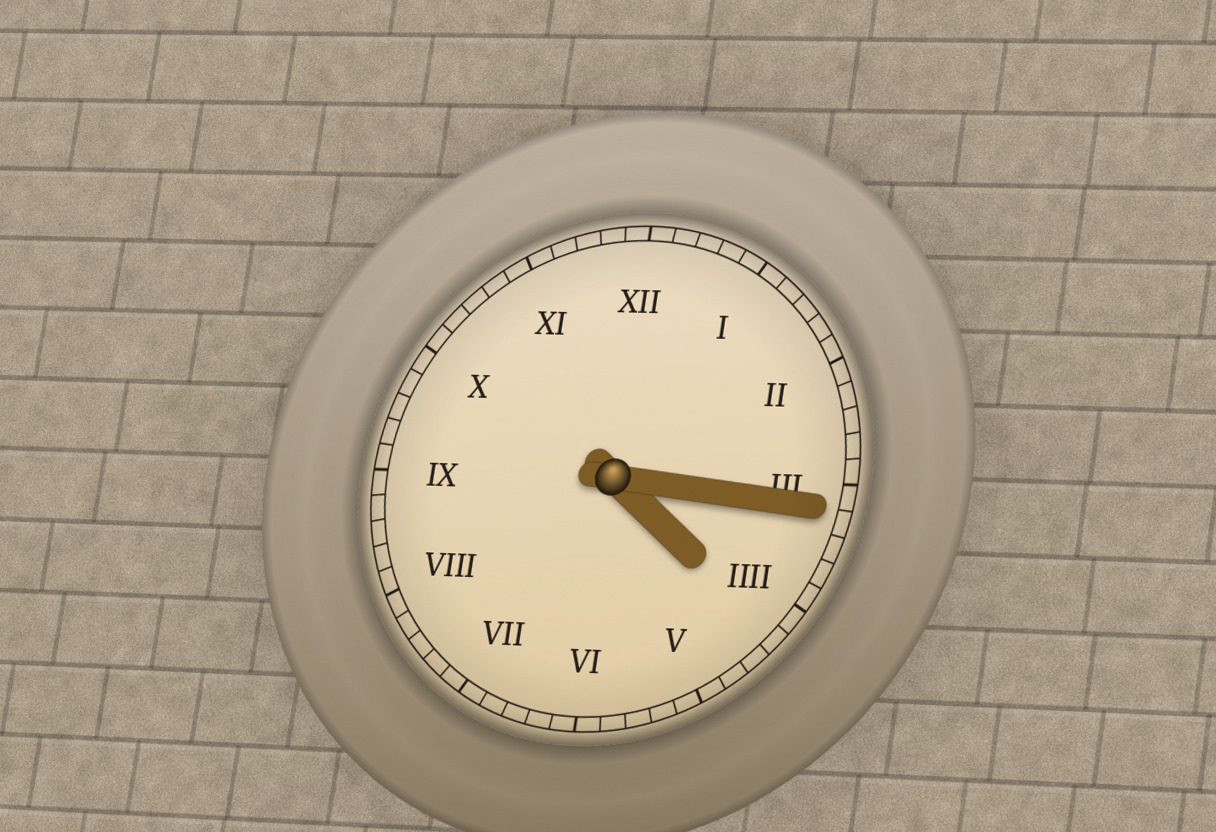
4:16
